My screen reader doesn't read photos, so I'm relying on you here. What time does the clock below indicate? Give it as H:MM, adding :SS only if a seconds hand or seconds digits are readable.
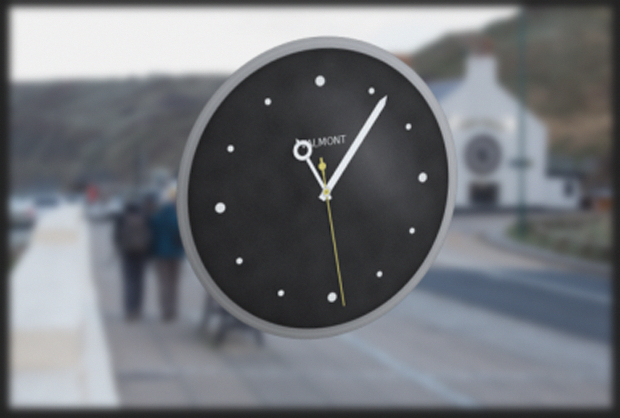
11:06:29
